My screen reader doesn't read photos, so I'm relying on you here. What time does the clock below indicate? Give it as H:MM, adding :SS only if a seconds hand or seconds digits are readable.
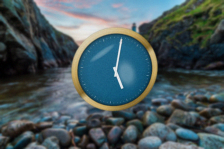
5:00
